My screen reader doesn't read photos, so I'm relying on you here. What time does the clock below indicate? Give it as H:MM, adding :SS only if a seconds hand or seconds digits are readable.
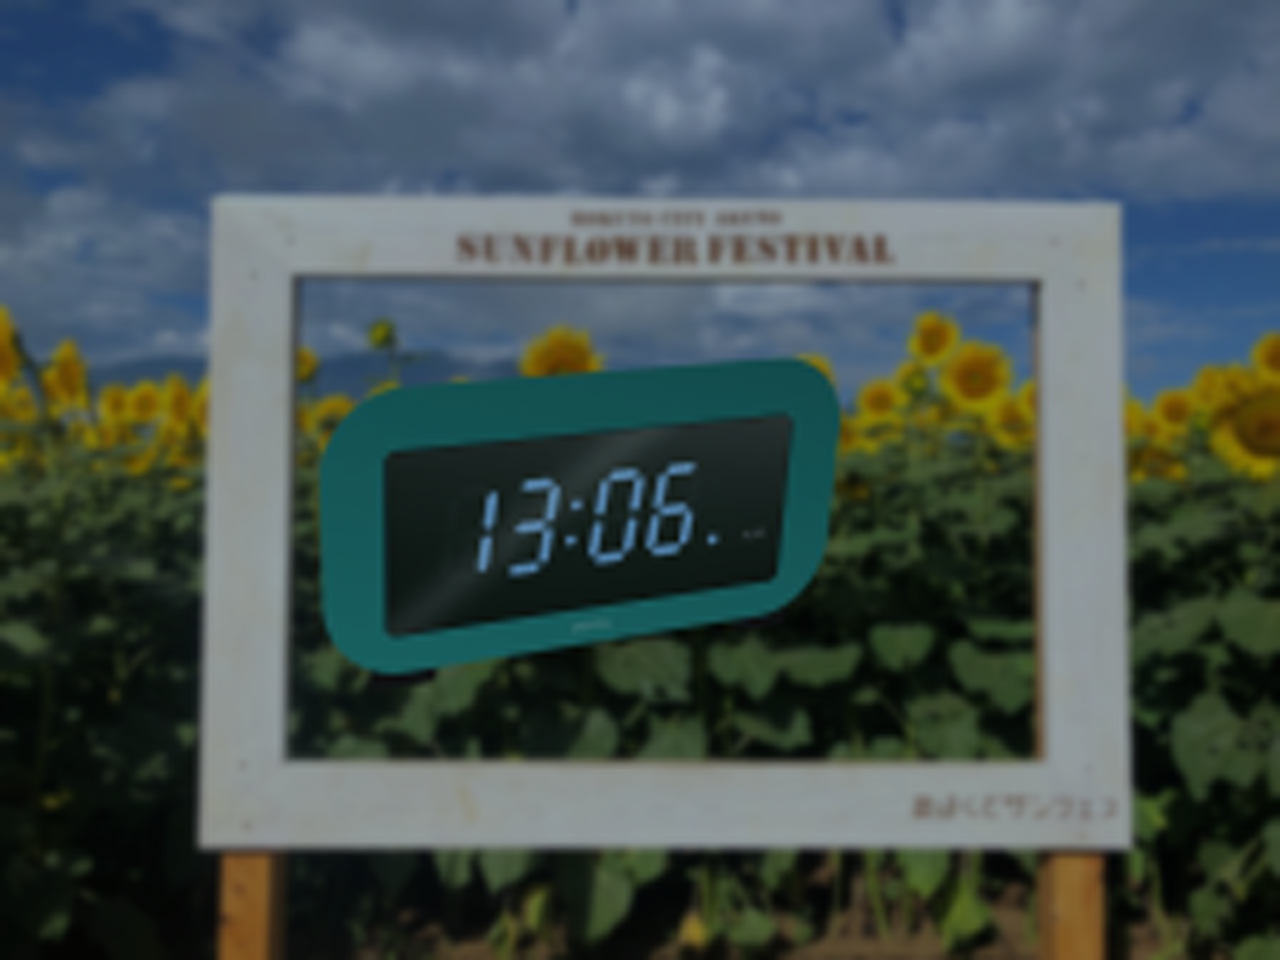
13:06
